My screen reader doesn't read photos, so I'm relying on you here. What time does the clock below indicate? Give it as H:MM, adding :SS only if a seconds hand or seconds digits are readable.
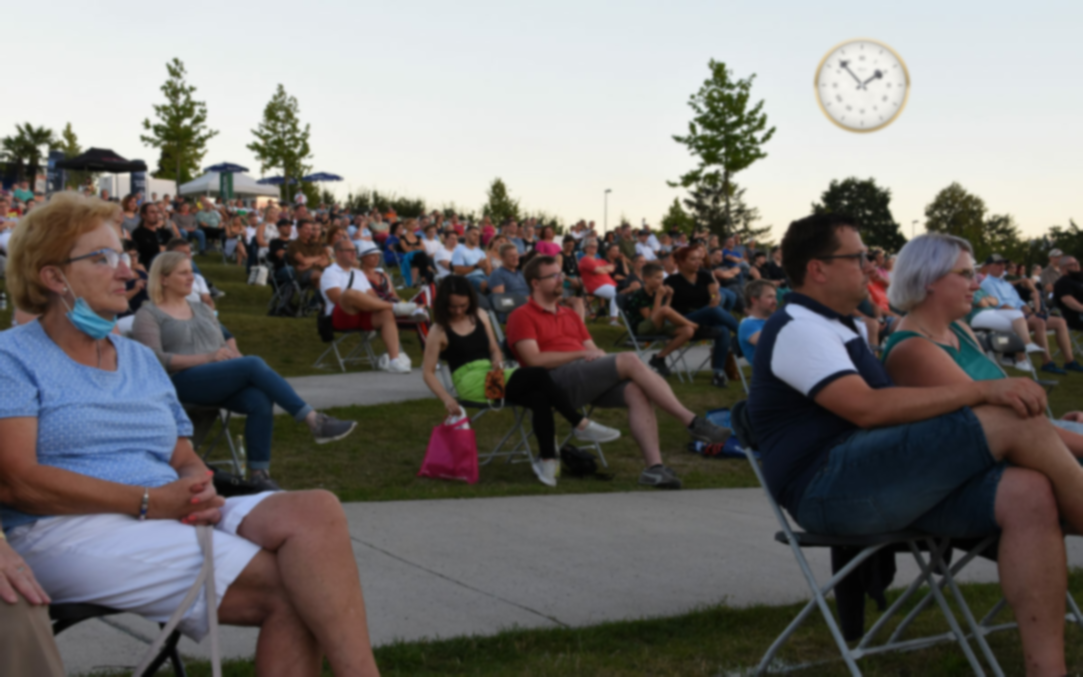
1:53
